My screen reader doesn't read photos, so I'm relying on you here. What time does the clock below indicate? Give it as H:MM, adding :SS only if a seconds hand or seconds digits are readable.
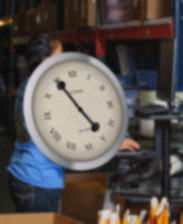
4:55
